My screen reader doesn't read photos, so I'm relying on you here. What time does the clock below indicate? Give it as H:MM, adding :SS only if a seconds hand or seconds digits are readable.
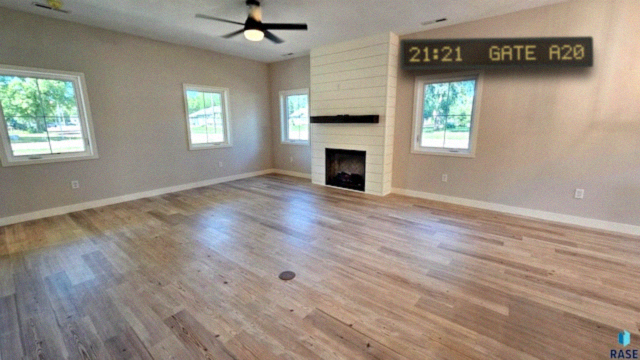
21:21
